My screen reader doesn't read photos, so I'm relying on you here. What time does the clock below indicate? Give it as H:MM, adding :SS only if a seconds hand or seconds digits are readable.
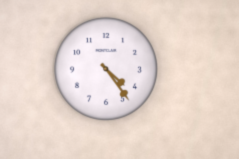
4:24
